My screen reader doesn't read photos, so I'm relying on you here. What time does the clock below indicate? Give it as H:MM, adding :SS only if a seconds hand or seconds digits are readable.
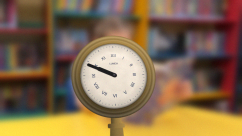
9:49
